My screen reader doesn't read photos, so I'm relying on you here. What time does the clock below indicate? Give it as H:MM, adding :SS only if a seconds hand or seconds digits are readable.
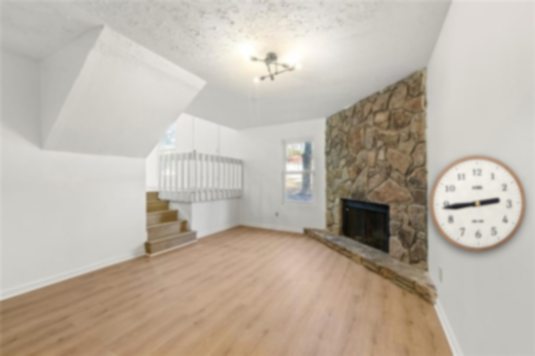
2:44
